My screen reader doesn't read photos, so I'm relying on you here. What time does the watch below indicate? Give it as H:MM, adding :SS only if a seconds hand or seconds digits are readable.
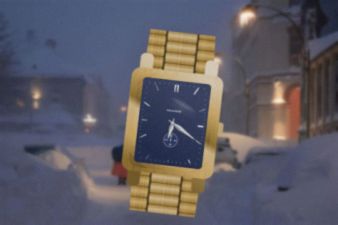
6:20
